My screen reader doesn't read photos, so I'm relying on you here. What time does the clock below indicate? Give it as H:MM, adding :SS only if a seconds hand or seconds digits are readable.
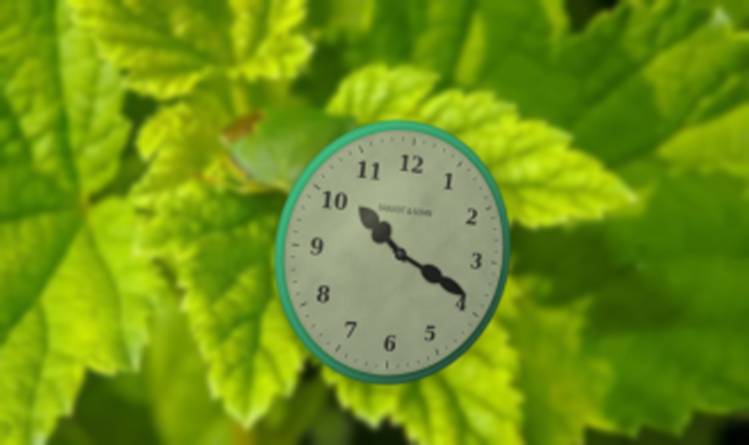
10:19
